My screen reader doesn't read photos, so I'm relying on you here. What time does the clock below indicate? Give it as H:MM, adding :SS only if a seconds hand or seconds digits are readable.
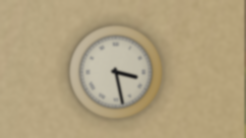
3:28
